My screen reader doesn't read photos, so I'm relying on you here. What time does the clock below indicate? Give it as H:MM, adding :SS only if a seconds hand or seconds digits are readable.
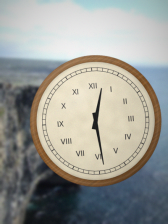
12:29
